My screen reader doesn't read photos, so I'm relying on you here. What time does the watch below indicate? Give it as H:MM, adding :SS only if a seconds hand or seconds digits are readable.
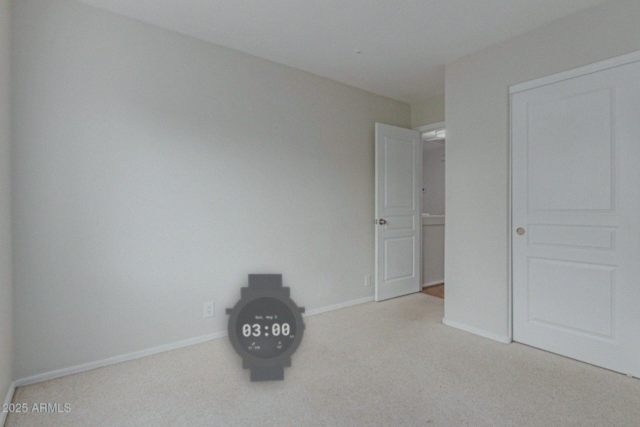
3:00
